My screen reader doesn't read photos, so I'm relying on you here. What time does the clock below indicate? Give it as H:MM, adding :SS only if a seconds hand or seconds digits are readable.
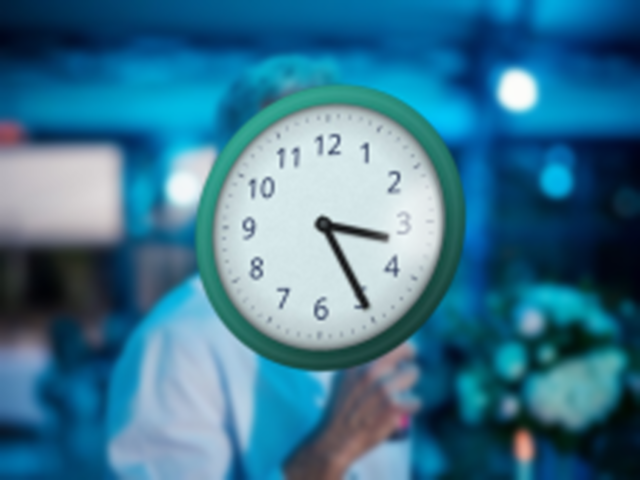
3:25
